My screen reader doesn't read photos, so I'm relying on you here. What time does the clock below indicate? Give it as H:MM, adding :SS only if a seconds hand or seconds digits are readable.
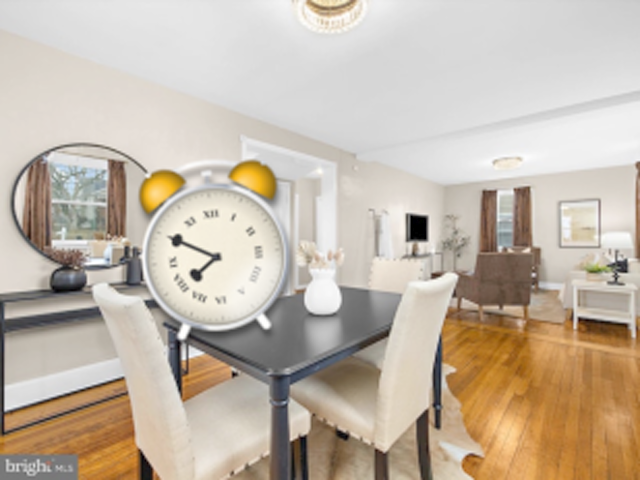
7:50
